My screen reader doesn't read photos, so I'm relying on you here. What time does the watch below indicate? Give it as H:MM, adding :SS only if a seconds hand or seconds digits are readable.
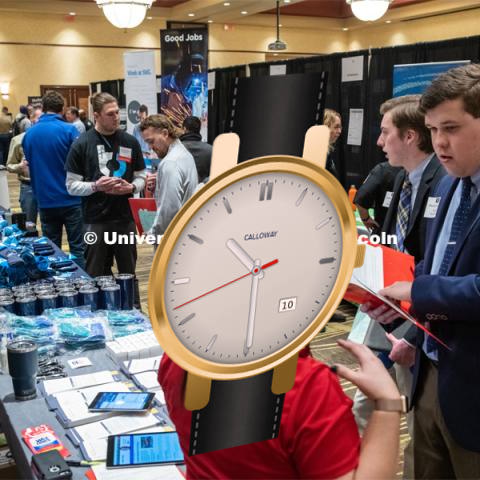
10:29:42
